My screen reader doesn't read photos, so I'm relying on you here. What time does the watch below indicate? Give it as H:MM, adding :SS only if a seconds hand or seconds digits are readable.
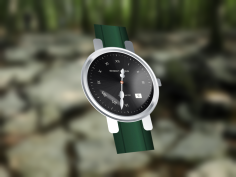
12:32
